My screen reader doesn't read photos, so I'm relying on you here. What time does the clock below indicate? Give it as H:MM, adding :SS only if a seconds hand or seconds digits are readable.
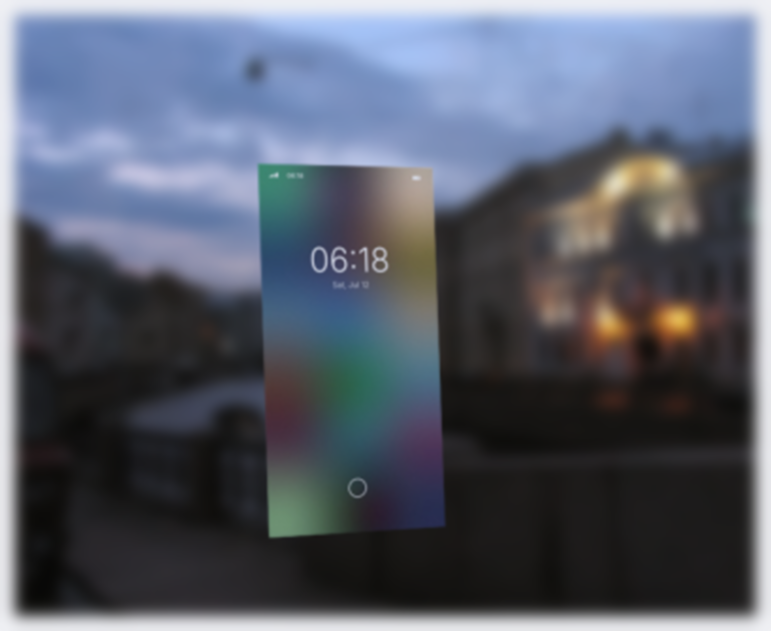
6:18
